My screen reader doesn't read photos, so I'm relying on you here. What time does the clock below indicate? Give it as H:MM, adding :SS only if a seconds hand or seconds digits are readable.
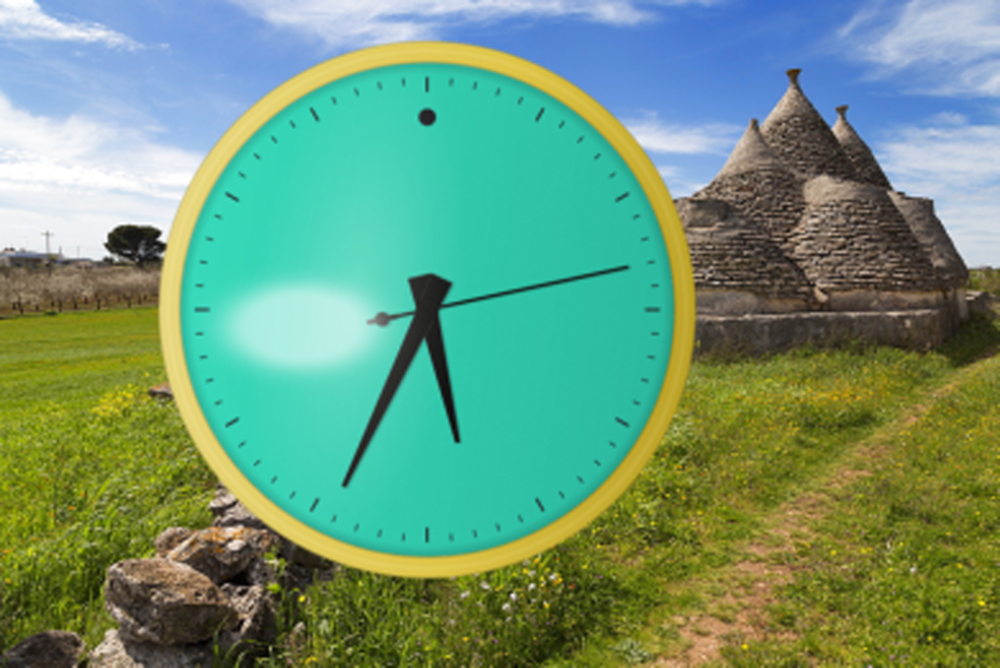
5:34:13
